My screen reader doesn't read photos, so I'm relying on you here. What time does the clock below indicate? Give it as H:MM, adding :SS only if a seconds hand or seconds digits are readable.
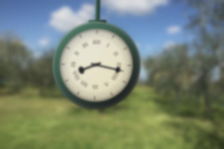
8:17
